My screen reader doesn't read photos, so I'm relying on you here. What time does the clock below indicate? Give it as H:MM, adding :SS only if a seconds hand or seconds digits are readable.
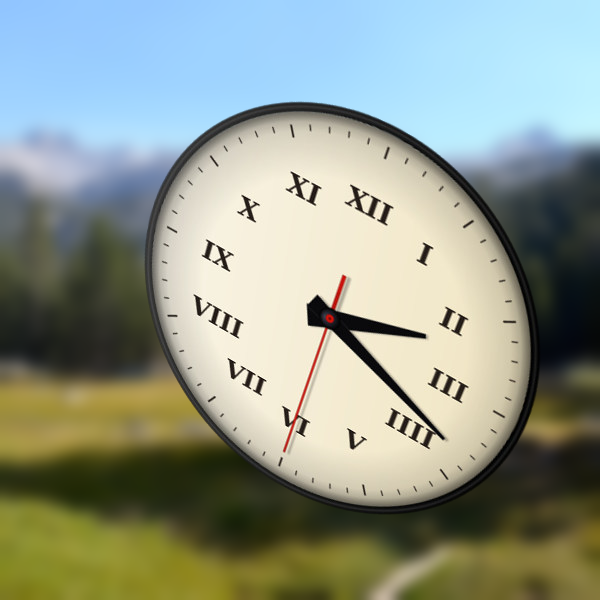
2:18:30
